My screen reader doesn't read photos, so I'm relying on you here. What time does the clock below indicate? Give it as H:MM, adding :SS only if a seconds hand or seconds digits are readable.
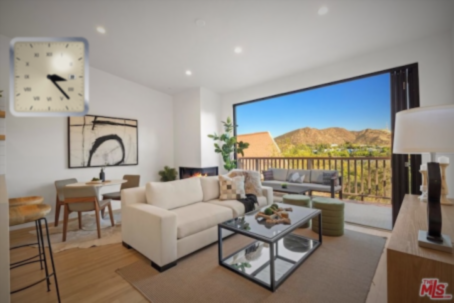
3:23
